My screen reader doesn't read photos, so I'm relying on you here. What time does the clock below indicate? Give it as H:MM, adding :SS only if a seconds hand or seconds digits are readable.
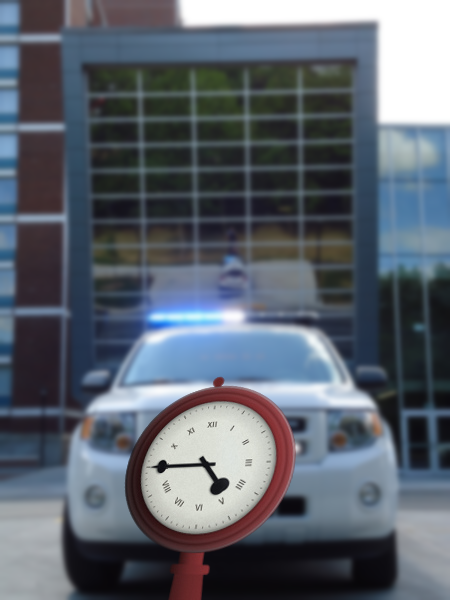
4:45
